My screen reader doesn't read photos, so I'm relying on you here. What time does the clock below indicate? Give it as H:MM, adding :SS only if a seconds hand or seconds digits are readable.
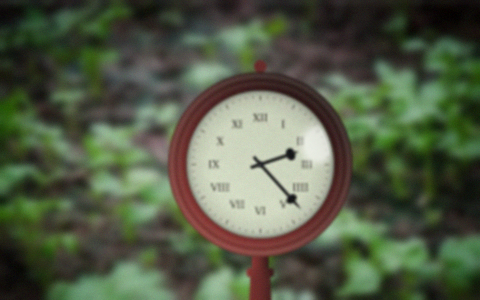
2:23
